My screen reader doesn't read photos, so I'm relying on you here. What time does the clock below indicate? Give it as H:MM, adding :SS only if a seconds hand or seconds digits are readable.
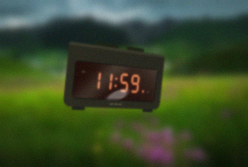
11:59
